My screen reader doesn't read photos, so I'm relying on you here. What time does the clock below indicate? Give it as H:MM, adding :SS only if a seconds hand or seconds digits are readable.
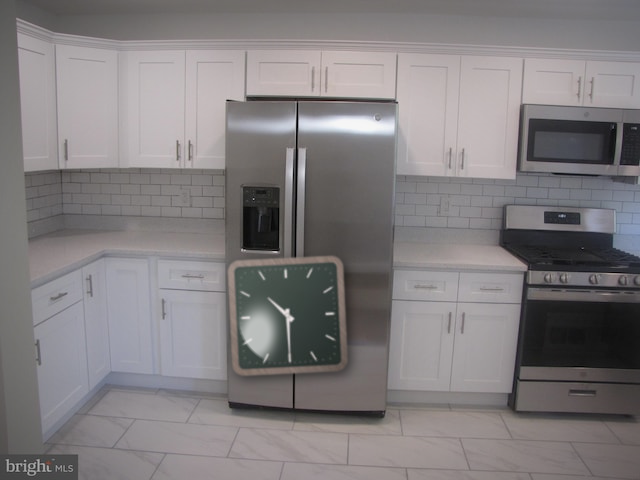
10:30
